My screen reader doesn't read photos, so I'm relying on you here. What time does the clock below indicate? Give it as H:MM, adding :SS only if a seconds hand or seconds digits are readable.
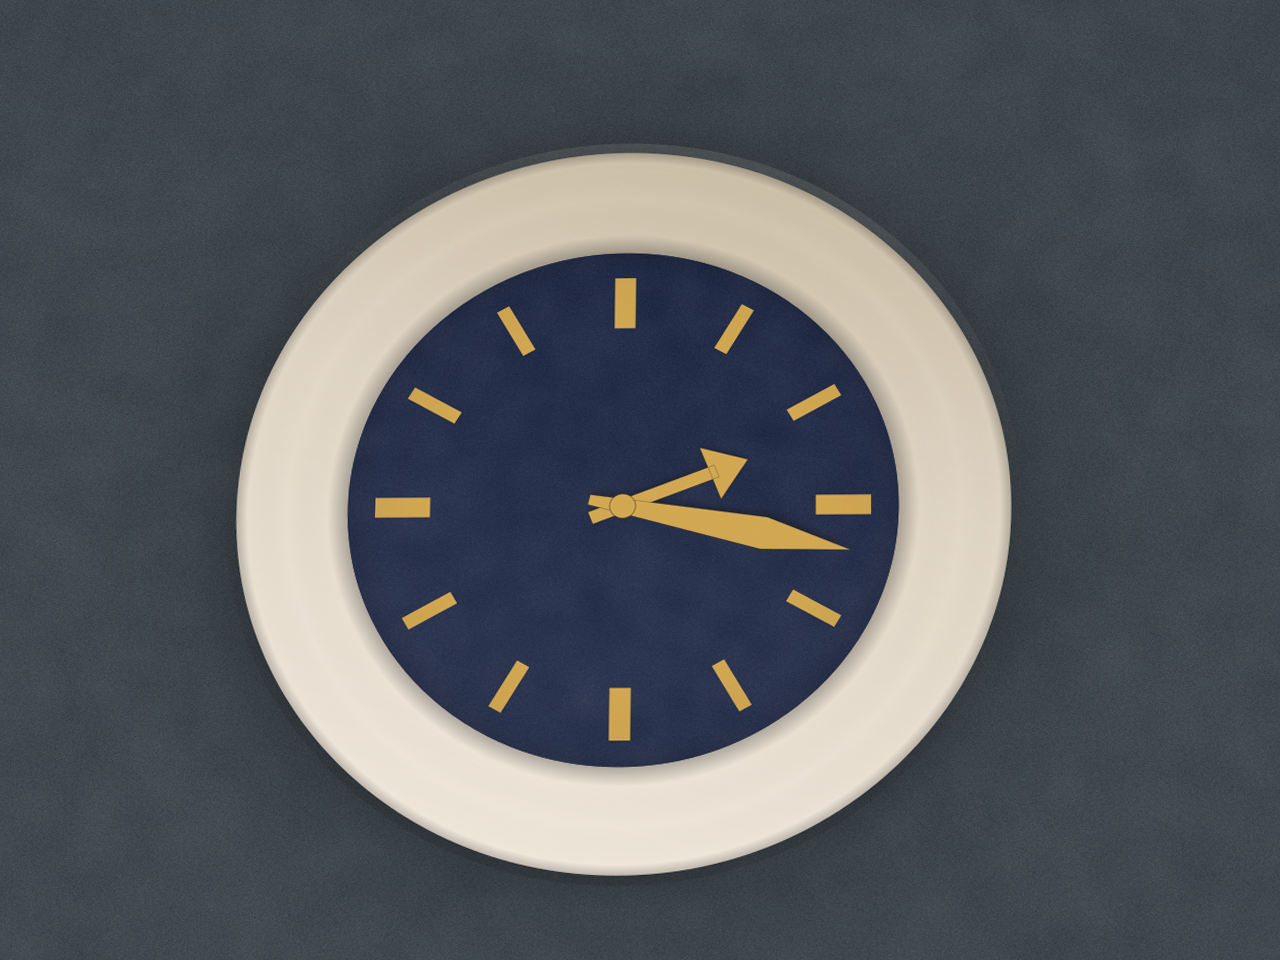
2:17
